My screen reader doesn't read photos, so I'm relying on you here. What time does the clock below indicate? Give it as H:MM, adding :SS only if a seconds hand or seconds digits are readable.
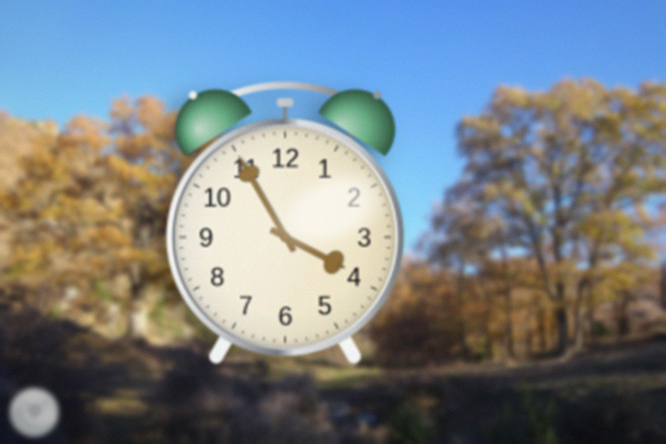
3:55
